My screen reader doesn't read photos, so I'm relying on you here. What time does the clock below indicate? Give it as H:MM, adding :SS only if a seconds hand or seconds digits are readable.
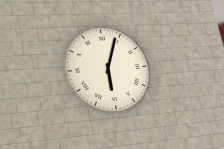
6:04
